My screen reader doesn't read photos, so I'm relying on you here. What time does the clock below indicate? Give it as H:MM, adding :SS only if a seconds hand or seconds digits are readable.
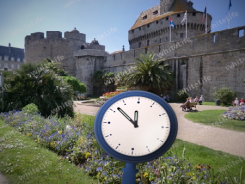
11:52
